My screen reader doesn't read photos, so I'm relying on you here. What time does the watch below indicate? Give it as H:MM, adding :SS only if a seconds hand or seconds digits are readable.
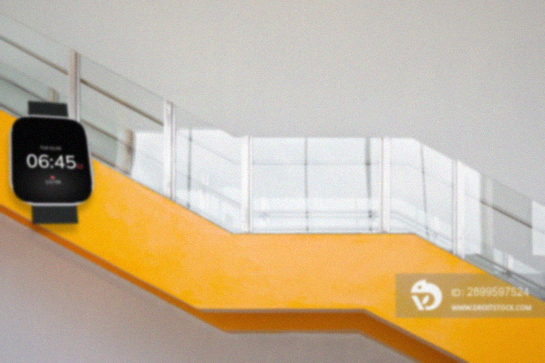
6:45
